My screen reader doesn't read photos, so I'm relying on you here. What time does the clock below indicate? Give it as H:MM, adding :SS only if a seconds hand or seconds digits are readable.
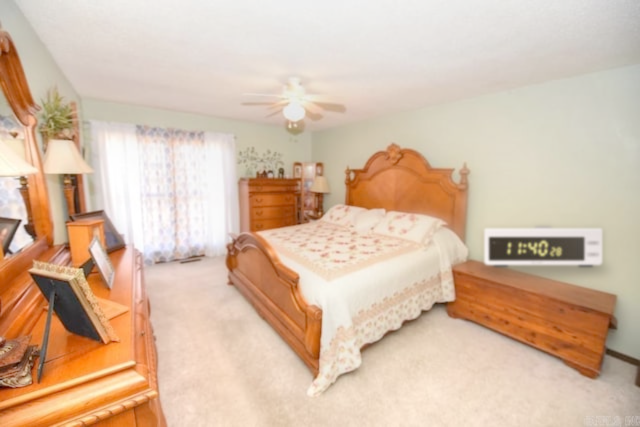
11:40
